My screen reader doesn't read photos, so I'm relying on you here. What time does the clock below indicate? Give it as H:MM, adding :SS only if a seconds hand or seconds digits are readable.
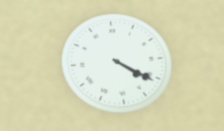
4:21
